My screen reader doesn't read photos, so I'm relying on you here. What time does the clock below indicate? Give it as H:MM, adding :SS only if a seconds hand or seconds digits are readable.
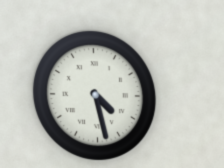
4:28
